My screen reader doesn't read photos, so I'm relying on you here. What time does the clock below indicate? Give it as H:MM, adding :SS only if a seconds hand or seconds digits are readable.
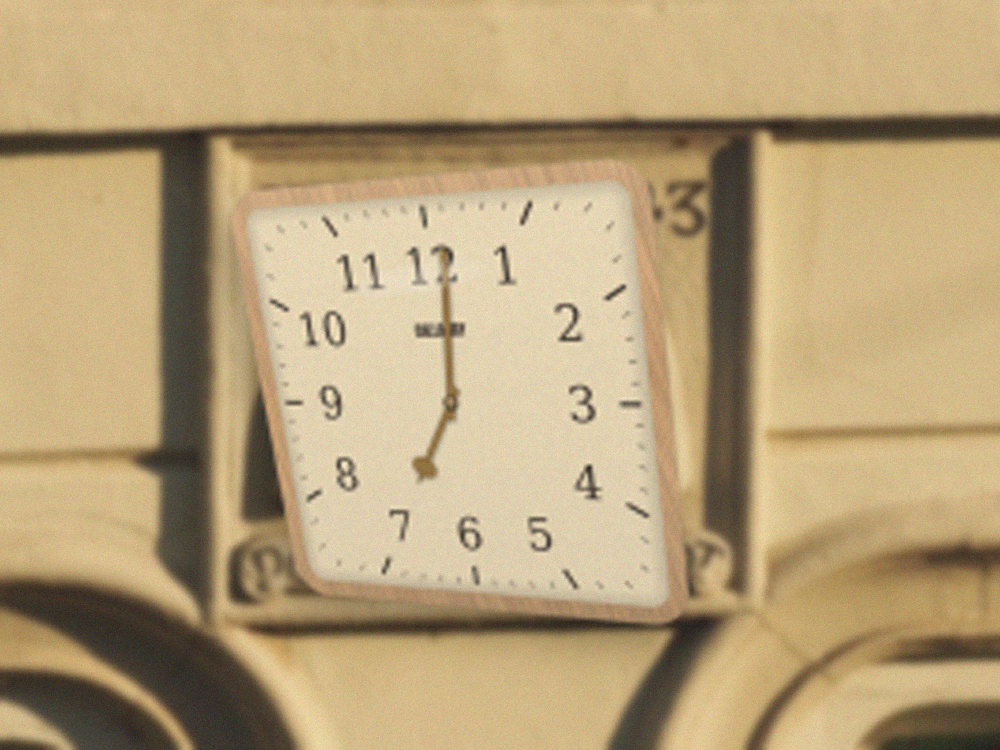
7:01
